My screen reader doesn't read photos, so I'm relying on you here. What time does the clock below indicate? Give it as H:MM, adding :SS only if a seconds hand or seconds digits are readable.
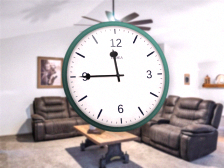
11:45
